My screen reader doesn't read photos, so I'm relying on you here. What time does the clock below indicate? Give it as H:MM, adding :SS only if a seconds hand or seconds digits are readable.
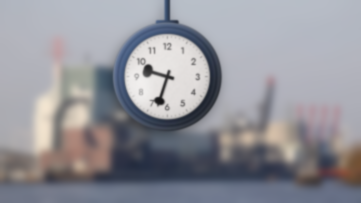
9:33
